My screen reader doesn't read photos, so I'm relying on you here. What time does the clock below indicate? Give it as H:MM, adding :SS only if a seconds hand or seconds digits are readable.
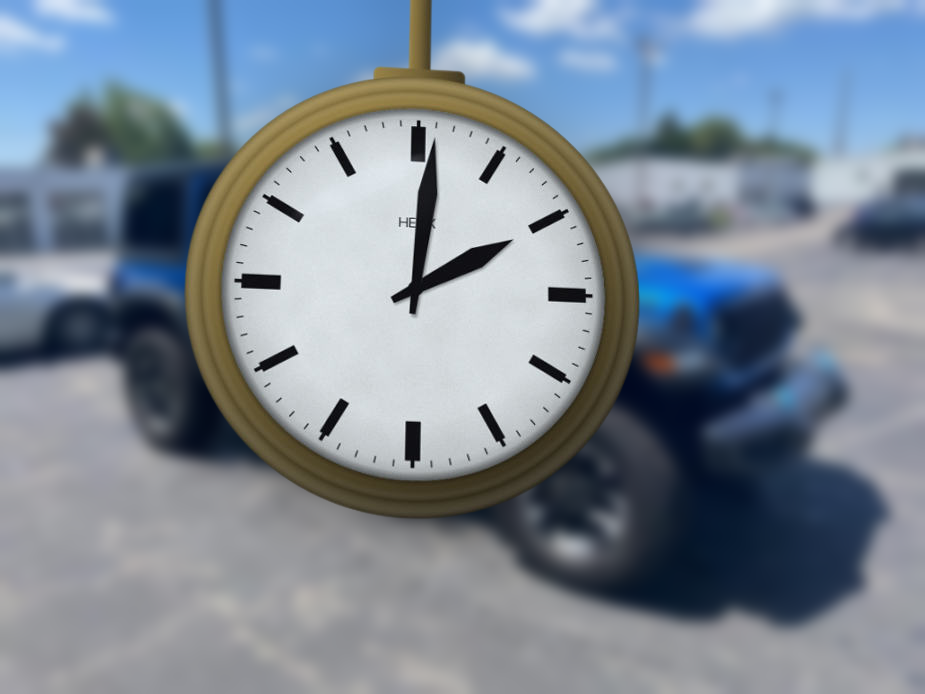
2:01
